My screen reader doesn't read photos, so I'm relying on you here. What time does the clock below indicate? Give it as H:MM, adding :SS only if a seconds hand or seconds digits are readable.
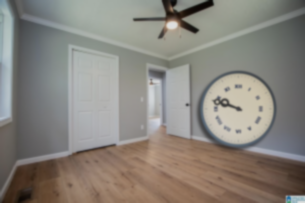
9:48
